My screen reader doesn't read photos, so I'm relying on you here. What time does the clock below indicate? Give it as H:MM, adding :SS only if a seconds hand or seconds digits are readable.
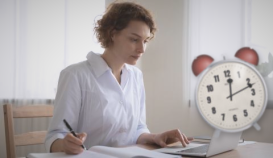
12:12
